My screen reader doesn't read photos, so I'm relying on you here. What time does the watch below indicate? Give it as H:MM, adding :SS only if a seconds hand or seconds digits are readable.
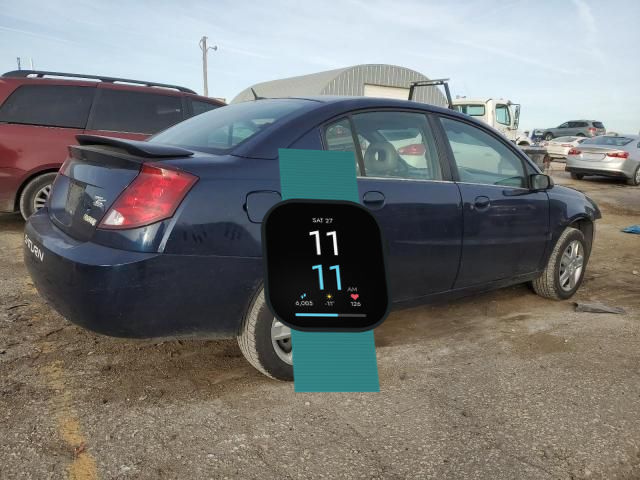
11:11
